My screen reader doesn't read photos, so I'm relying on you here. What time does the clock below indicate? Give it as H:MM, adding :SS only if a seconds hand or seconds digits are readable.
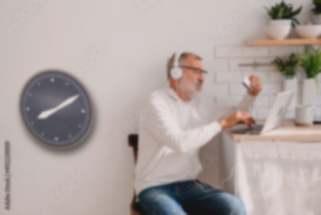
8:10
